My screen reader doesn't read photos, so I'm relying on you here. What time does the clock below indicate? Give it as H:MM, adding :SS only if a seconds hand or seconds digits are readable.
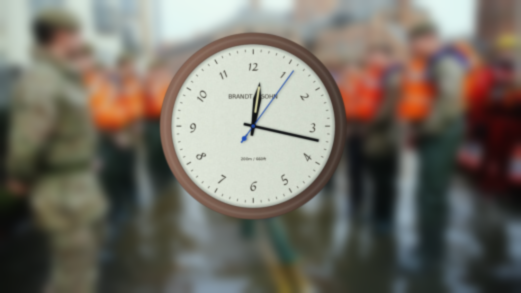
12:17:06
